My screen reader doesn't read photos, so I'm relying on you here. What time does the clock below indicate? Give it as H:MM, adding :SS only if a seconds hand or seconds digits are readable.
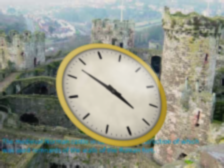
4:53
